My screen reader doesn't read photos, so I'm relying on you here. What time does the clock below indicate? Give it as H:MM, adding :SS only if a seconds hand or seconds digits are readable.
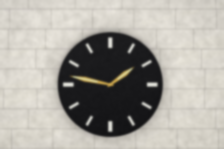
1:47
